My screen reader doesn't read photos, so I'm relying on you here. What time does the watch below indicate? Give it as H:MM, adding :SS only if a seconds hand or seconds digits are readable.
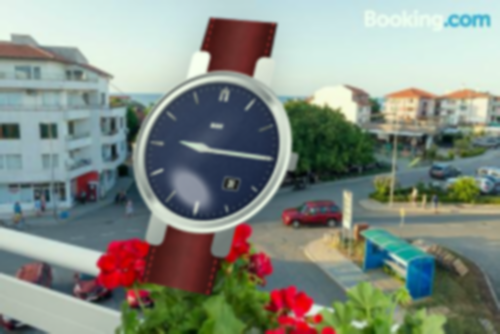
9:15
